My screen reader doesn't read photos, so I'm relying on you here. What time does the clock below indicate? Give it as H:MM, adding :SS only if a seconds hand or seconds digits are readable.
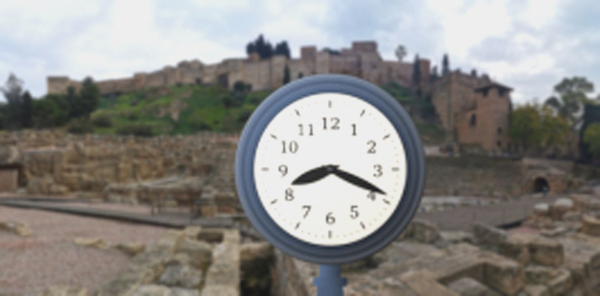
8:19
